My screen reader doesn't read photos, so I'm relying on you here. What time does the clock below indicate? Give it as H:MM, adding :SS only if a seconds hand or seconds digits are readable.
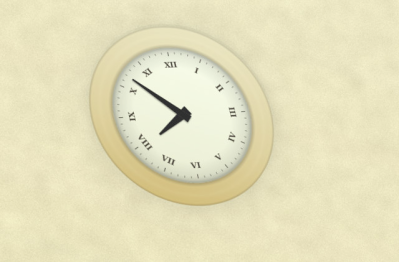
7:52
